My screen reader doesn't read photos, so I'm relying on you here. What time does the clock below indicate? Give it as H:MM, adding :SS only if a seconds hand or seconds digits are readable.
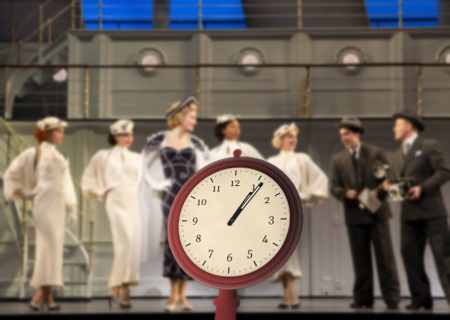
1:06
